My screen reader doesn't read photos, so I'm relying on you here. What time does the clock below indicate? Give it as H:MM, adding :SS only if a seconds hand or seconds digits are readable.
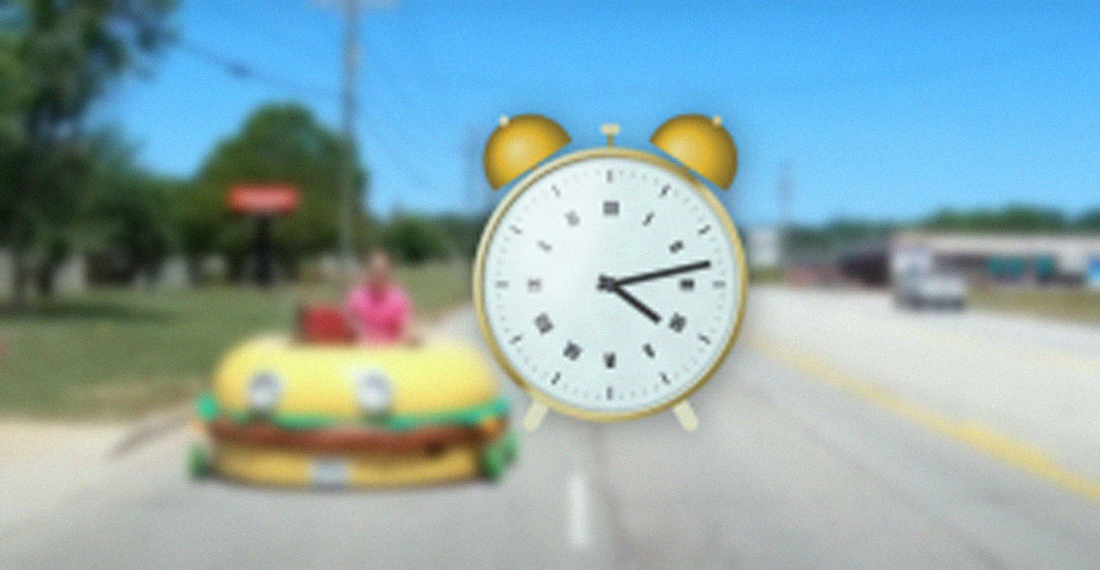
4:13
